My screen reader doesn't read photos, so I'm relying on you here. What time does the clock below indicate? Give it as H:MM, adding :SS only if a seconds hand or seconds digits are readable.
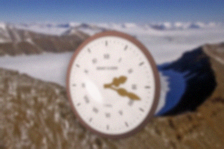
2:18
